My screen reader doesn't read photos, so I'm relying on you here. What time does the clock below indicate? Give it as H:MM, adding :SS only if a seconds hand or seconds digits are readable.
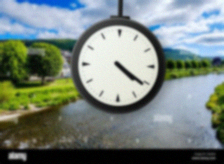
4:21
